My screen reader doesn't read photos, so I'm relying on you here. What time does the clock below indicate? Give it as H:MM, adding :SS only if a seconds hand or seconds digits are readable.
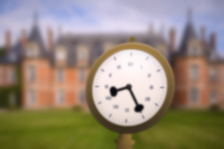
8:25
